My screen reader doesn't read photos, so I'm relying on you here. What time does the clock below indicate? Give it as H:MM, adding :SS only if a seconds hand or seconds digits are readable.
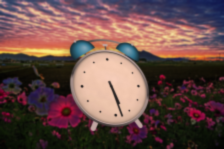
5:28
